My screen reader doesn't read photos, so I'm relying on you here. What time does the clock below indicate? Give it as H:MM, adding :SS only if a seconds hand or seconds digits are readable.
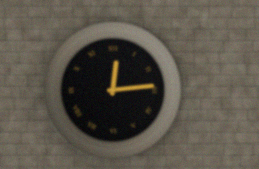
12:14
